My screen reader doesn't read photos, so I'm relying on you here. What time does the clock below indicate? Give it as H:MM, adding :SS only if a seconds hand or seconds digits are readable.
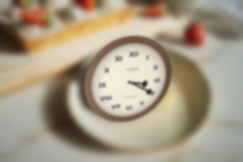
3:20
